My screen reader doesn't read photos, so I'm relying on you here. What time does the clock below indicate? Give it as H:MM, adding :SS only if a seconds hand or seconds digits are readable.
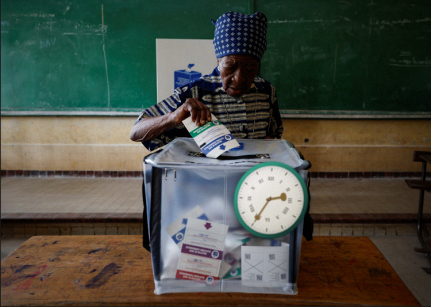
2:35
